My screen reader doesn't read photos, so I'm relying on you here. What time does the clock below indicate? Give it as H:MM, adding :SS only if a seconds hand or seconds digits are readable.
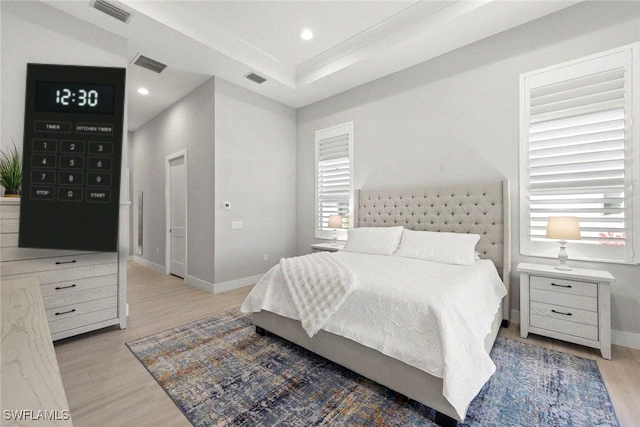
12:30
